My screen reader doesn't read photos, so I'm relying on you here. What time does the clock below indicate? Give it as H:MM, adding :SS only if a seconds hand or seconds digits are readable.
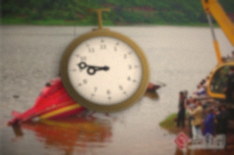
8:47
